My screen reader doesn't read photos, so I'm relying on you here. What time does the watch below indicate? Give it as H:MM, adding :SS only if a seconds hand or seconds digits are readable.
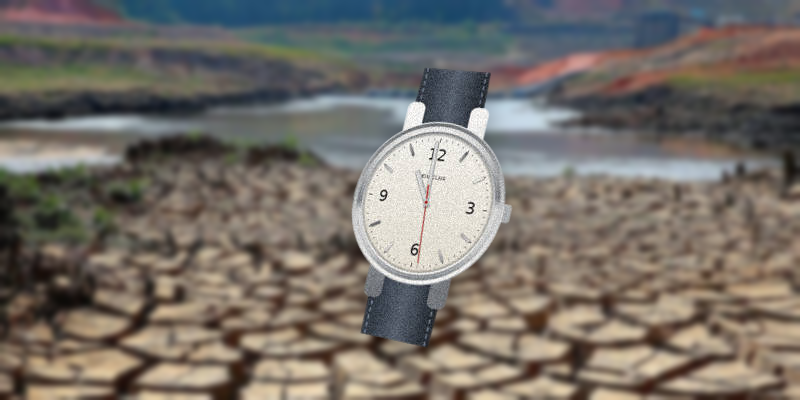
10:59:29
